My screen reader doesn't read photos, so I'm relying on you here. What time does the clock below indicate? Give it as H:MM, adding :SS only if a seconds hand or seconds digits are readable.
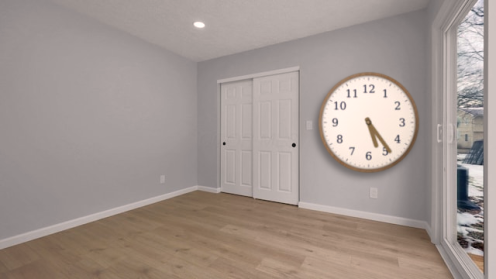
5:24
